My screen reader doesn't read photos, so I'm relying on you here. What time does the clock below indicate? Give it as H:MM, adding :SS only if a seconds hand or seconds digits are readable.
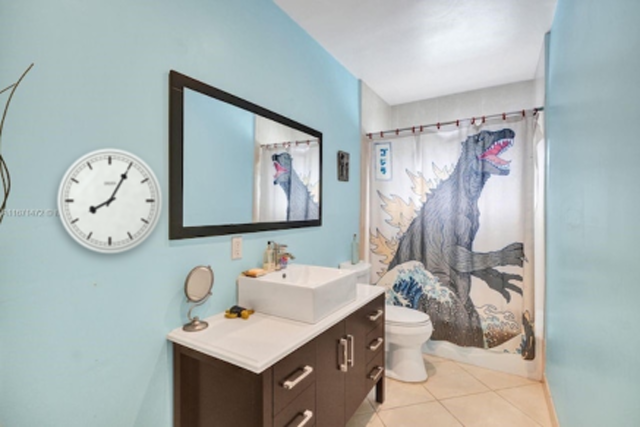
8:05
